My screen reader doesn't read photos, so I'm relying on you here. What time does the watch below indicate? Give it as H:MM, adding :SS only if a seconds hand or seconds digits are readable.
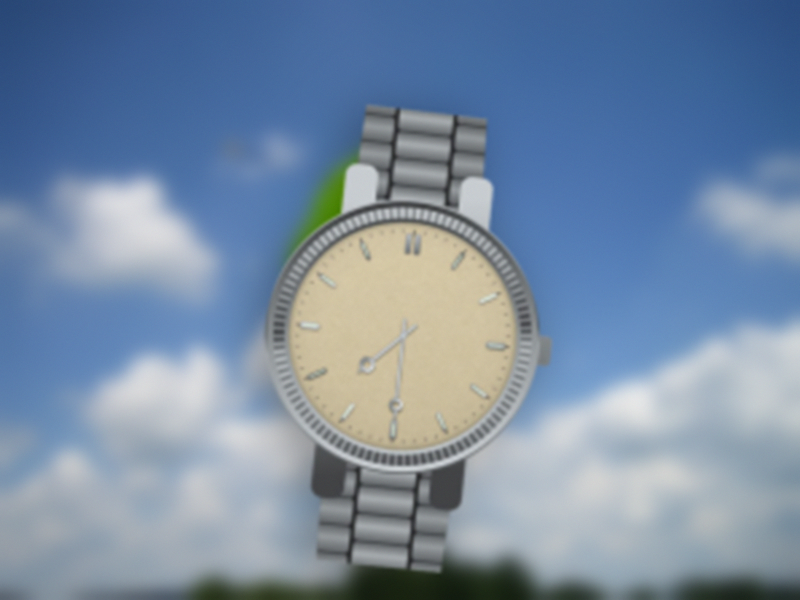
7:30
